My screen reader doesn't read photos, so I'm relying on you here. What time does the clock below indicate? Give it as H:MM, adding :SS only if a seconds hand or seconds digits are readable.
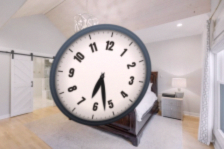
6:27
